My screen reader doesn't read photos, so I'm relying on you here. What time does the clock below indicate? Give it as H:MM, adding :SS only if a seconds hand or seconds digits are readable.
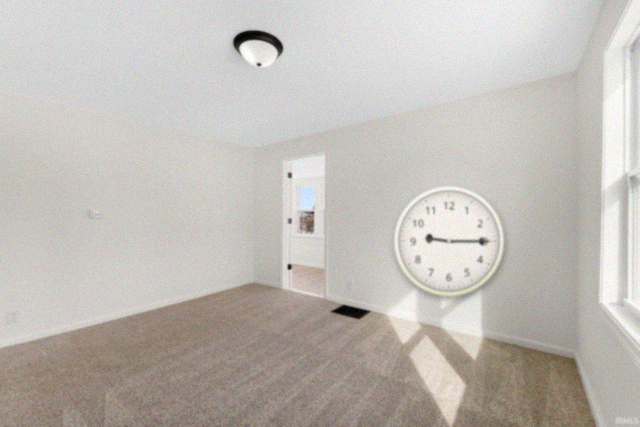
9:15
